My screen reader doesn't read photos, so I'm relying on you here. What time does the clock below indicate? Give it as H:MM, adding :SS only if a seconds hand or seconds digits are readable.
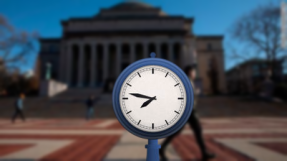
7:47
